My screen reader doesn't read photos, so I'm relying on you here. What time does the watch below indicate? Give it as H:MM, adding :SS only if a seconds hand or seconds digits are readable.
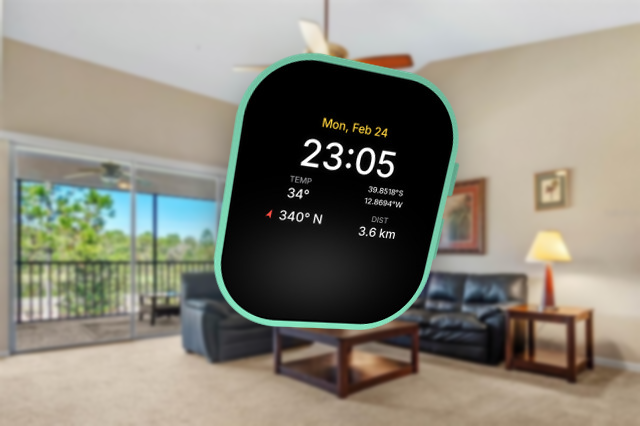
23:05
